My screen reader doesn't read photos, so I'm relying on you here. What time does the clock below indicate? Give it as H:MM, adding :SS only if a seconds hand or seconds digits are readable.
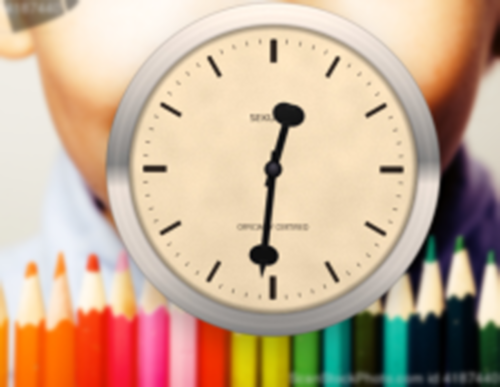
12:31
